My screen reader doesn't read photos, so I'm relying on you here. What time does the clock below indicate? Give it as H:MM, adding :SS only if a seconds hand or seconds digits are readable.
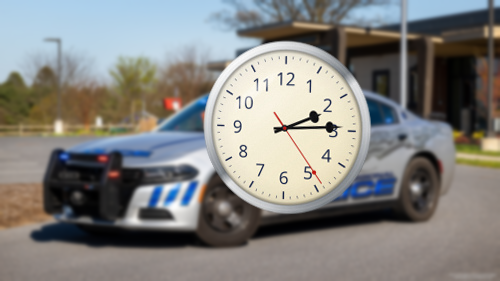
2:14:24
